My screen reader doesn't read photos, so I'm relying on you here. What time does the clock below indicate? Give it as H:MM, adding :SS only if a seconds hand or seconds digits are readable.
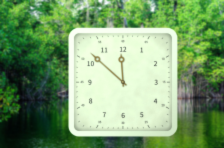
11:52
